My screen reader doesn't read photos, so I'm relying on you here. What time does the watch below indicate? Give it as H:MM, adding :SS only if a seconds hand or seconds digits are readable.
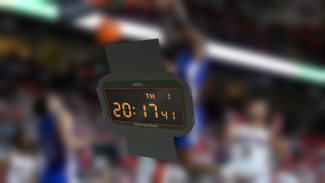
20:17:41
